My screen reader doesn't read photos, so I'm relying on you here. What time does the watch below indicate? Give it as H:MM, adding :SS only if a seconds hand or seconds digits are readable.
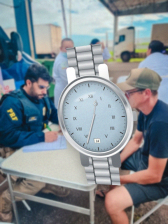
12:34
